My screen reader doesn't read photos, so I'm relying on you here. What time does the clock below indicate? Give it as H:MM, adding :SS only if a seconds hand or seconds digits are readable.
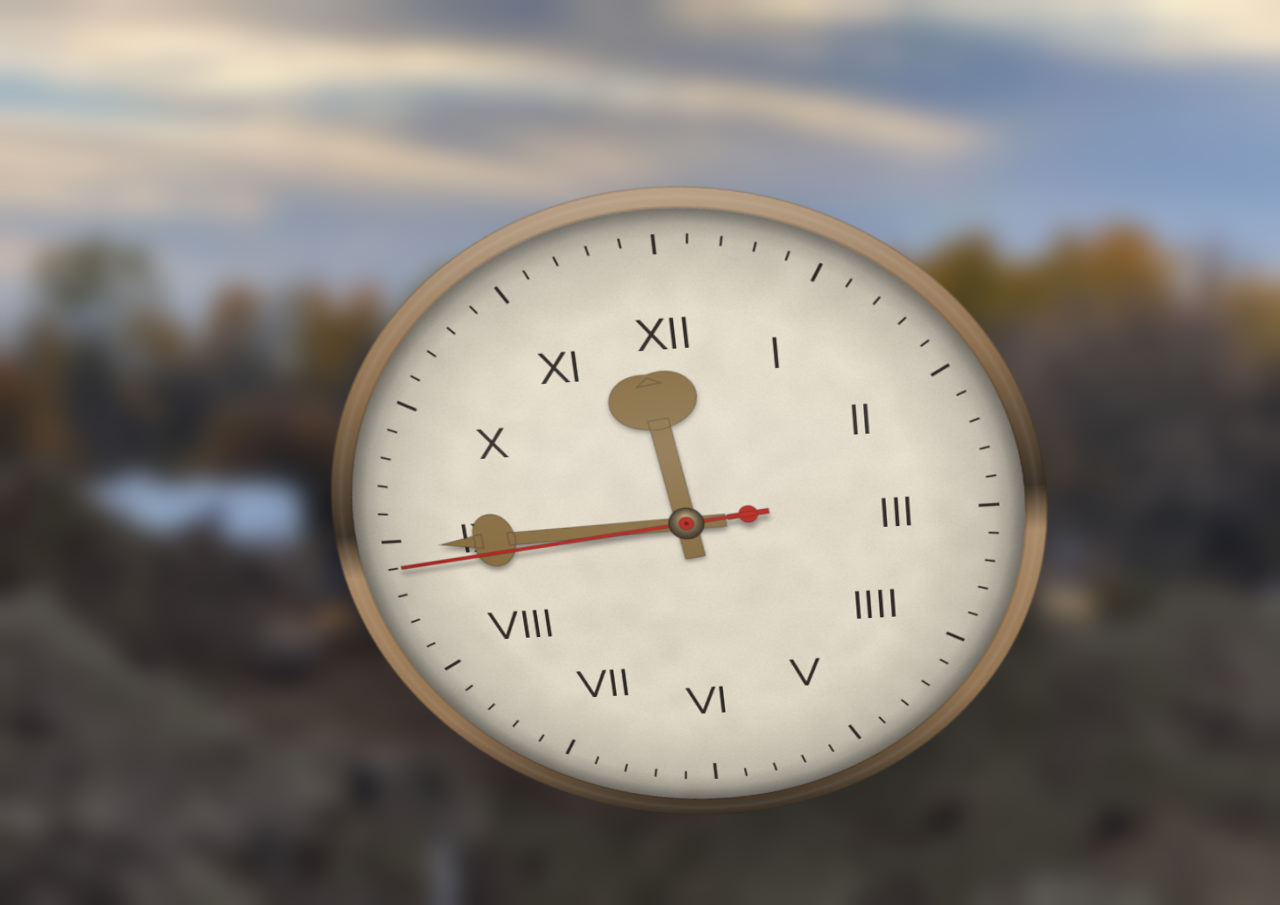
11:44:44
